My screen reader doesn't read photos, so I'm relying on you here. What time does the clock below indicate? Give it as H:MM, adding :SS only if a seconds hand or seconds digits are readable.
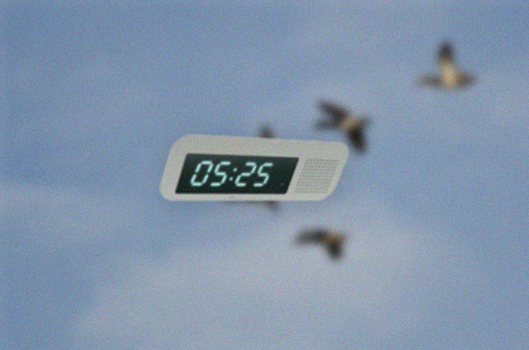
5:25
